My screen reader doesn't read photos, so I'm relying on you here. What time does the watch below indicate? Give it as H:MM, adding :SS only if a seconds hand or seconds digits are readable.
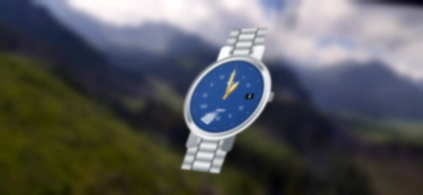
1:00
